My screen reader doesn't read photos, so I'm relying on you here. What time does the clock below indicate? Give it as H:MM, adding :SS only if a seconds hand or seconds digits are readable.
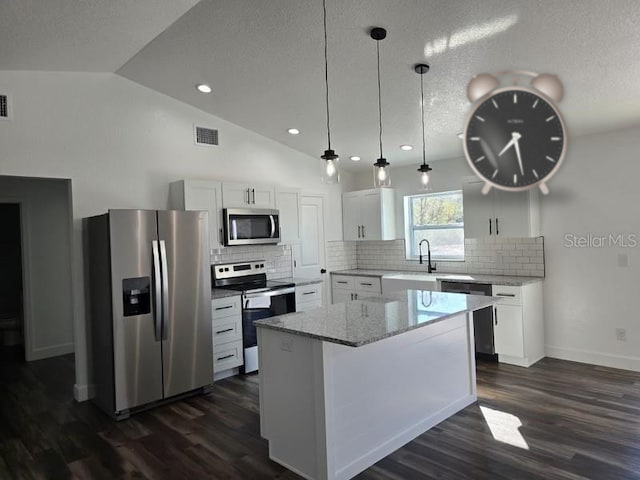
7:28
